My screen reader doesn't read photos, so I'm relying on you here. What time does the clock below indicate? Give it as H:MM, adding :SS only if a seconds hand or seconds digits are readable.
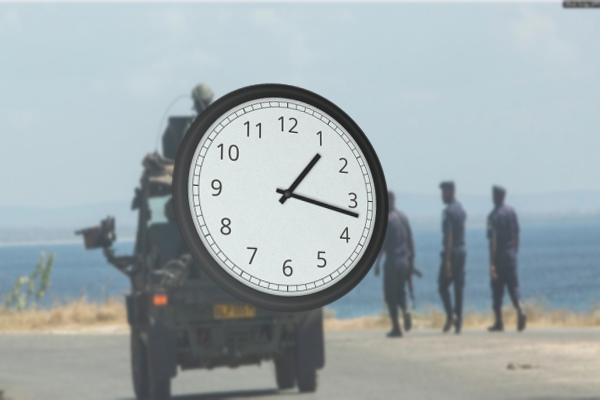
1:17
